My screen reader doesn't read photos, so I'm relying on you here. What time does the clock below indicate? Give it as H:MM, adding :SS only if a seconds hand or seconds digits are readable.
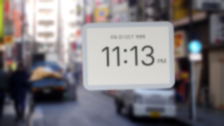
11:13
